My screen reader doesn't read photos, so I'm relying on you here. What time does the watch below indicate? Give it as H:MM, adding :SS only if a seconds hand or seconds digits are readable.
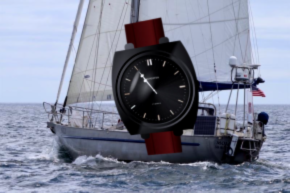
10:55
